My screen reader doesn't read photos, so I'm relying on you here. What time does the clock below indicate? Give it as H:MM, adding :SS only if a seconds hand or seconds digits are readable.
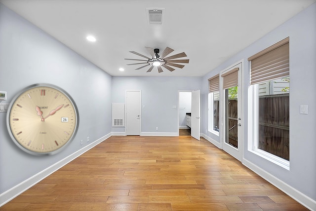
11:09
